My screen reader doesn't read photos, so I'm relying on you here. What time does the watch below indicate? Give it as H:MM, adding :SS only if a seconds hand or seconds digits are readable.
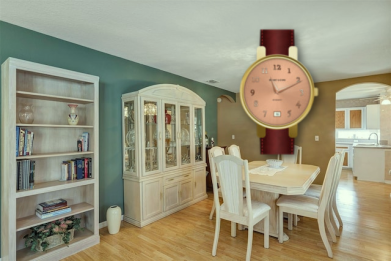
11:11
